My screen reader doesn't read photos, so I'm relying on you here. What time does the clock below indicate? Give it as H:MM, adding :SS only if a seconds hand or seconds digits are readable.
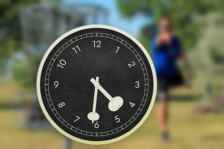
4:31
